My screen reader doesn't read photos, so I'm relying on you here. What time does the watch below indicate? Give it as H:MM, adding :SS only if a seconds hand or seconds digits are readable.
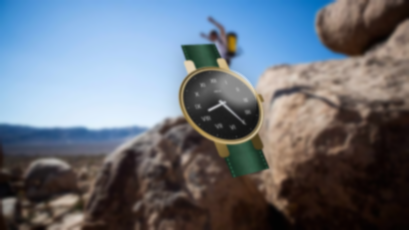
8:25
